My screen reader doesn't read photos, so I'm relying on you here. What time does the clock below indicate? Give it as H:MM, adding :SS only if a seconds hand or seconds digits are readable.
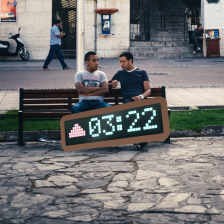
3:22
